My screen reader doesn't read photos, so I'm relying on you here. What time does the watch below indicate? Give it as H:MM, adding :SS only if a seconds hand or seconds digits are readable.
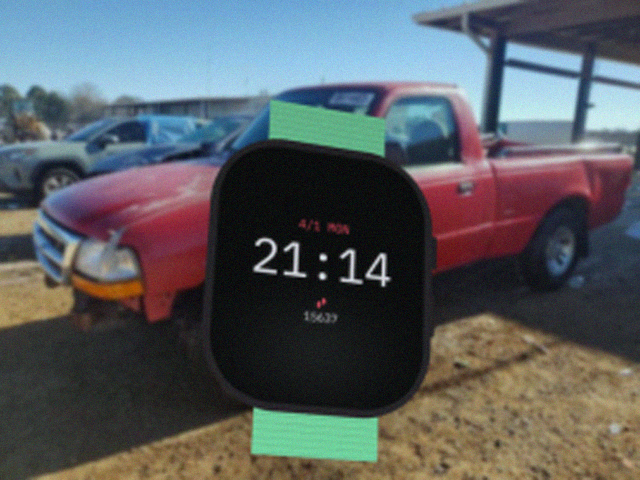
21:14
